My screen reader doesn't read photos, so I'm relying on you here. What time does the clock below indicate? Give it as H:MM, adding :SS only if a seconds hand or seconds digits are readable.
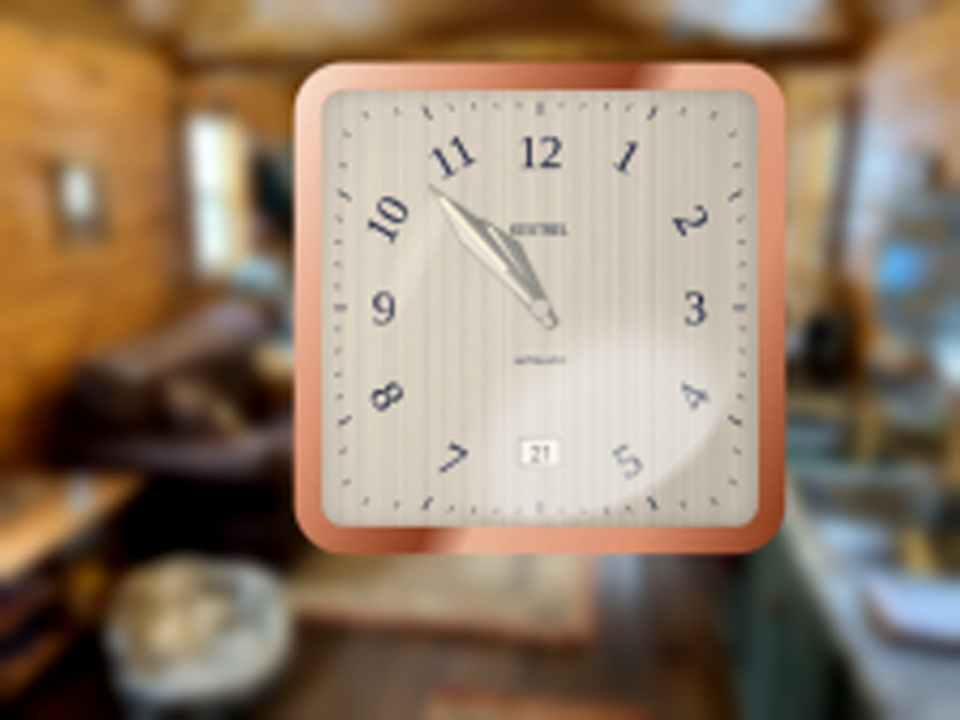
10:53
